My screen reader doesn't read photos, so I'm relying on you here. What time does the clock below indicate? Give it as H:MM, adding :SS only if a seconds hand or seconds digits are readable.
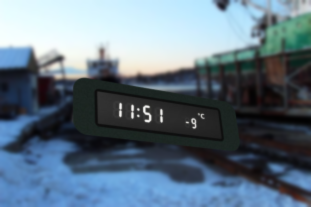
11:51
